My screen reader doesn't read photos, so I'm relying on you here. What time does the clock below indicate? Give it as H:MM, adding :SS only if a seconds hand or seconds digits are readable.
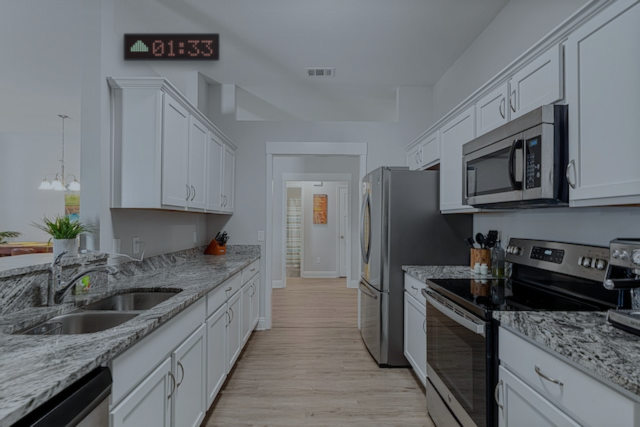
1:33
